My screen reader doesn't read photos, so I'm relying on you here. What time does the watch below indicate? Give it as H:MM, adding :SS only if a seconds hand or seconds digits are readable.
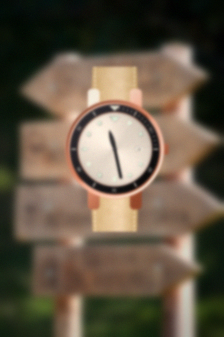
11:28
